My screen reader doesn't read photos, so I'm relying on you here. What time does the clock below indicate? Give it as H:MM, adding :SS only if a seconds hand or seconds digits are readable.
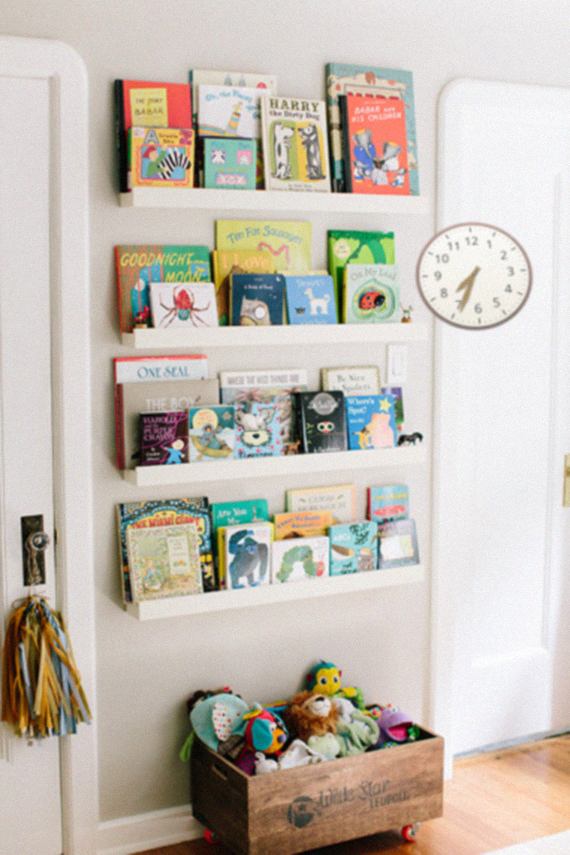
7:34
